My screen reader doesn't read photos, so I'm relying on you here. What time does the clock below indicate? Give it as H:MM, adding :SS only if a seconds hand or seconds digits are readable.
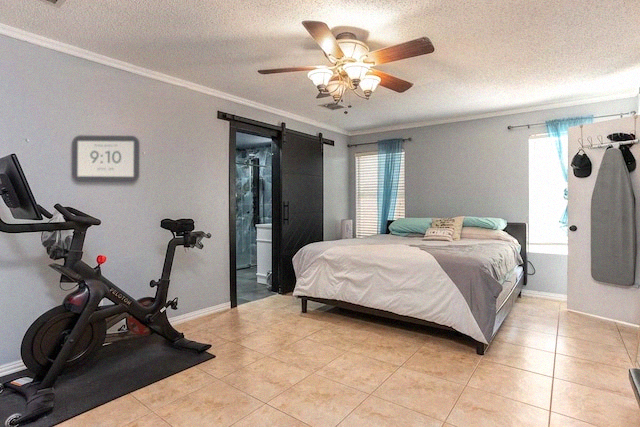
9:10
